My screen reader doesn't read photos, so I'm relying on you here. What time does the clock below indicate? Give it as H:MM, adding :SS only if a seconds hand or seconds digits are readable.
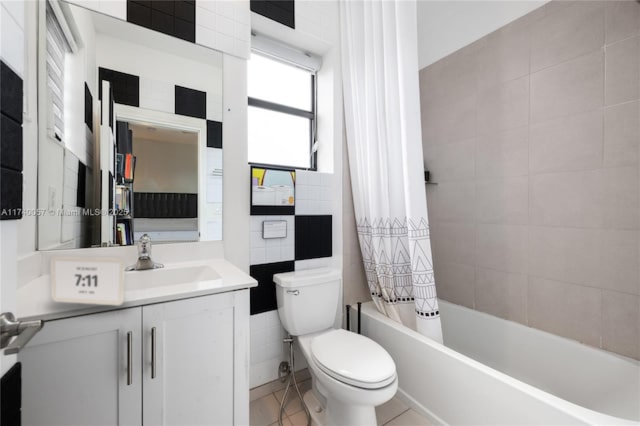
7:11
